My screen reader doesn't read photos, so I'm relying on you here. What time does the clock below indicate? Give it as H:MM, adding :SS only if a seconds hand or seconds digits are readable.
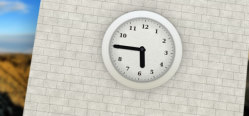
5:45
